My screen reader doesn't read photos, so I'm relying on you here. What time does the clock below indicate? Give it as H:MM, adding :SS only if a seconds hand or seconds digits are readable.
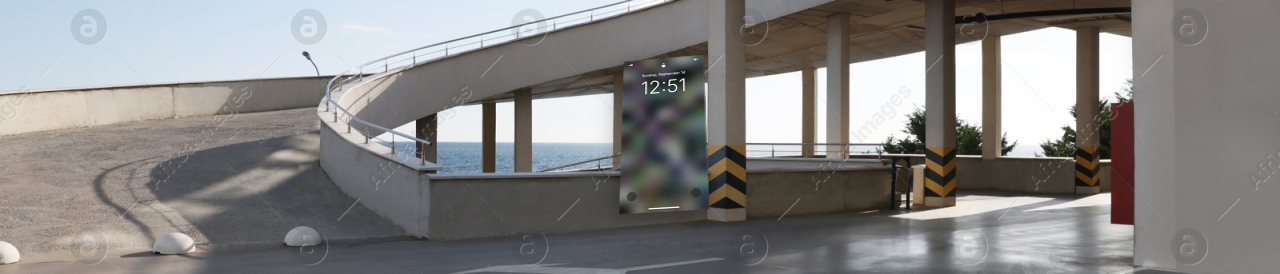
12:51
